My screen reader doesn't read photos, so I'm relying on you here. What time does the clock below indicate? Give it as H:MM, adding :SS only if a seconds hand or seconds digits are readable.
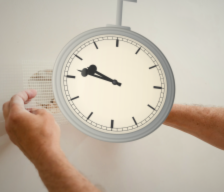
9:47
